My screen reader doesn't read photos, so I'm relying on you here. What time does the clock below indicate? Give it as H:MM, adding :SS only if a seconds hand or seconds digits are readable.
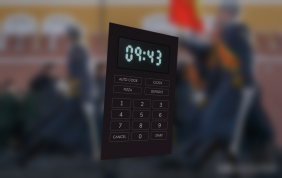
9:43
